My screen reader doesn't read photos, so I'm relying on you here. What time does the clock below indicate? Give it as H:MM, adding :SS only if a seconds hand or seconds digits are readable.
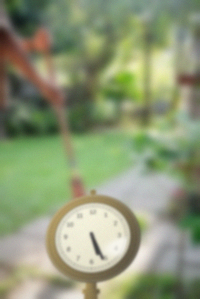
5:26
